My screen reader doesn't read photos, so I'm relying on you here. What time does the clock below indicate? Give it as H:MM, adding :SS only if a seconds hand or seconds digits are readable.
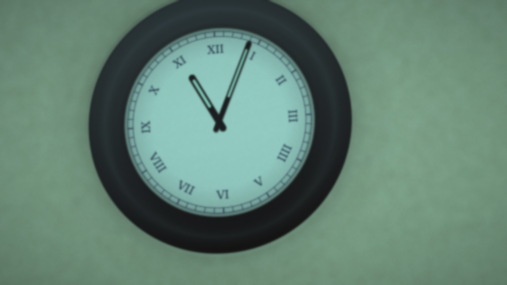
11:04
